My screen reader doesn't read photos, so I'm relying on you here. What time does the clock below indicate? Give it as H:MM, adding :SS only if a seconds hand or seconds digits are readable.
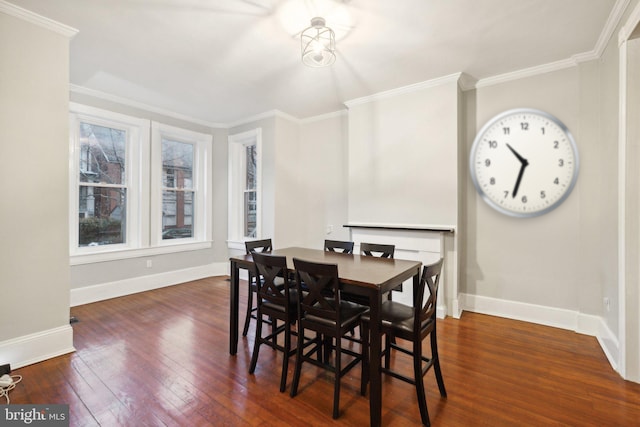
10:33
